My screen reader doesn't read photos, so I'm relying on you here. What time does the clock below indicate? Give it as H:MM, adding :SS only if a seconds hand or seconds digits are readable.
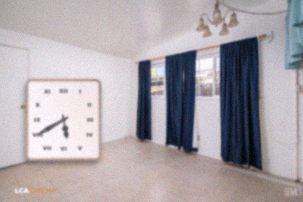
5:40
